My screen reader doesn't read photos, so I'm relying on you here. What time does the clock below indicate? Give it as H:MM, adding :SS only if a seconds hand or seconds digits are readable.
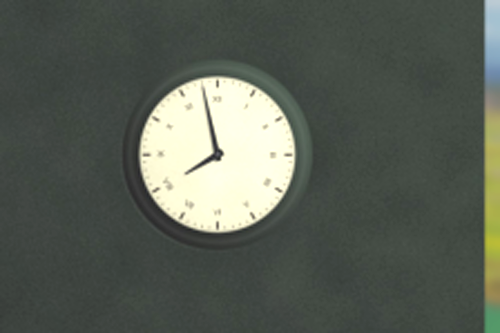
7:58
